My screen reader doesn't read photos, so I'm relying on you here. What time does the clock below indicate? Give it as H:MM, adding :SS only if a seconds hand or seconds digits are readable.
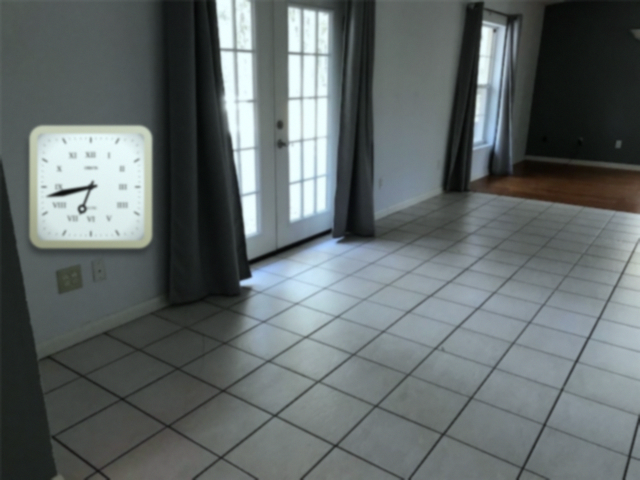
6:43
